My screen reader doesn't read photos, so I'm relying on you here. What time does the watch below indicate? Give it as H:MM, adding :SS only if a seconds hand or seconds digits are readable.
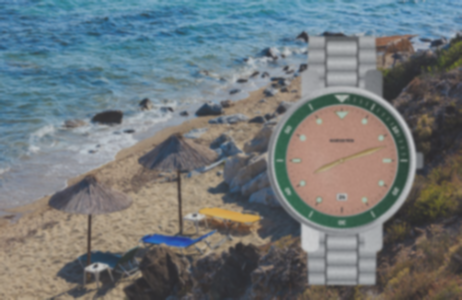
8:12
